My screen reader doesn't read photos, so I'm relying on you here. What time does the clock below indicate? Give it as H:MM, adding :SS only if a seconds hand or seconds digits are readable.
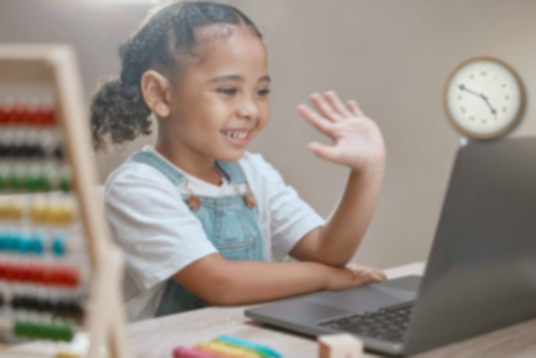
4:49
